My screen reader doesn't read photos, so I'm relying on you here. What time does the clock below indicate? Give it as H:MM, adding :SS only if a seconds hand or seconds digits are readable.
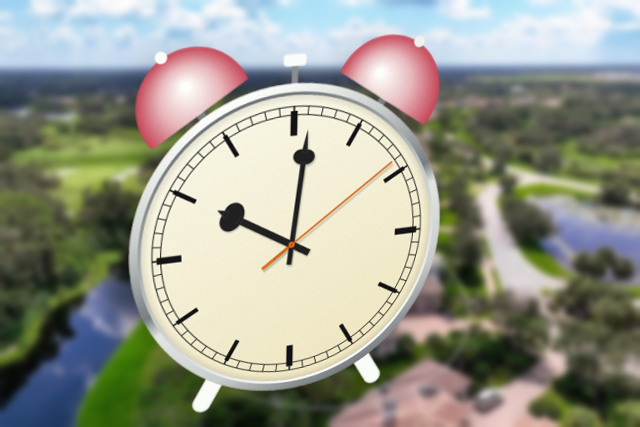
10:01:09
